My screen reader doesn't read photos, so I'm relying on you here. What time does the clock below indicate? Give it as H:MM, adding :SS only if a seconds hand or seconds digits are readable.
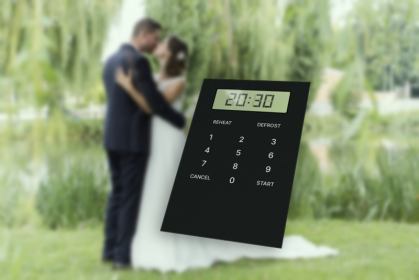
20:30
